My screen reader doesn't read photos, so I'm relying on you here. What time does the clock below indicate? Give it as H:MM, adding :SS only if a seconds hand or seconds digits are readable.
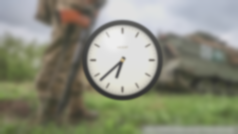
6:38
